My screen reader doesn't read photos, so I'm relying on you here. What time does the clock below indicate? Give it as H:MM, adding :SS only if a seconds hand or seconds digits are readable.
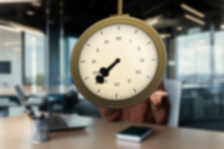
7:37
